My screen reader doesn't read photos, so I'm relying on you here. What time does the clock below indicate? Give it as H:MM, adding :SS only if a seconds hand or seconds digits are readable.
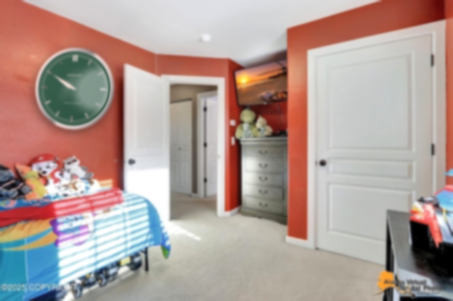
9:50
